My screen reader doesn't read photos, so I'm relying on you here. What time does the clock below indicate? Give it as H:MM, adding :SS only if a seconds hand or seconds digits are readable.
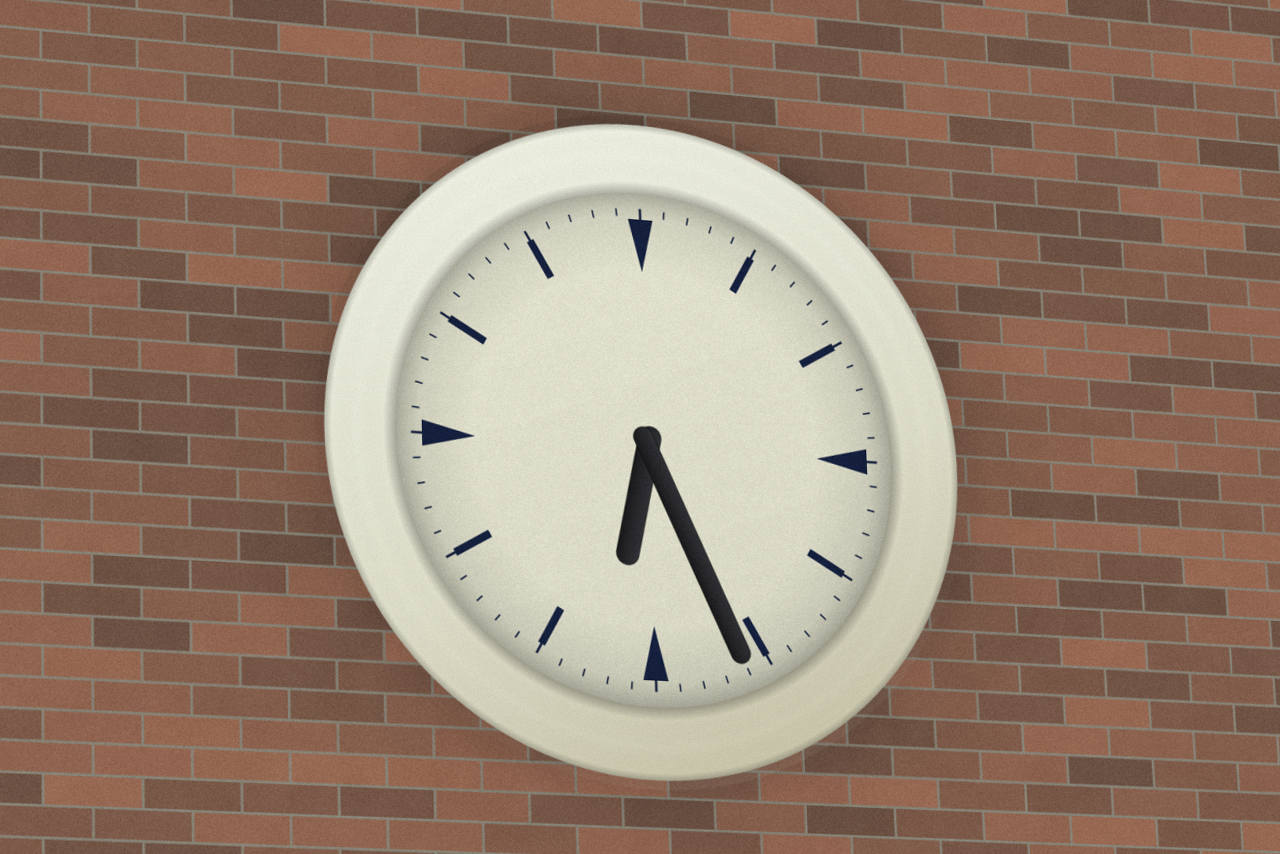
6:26
